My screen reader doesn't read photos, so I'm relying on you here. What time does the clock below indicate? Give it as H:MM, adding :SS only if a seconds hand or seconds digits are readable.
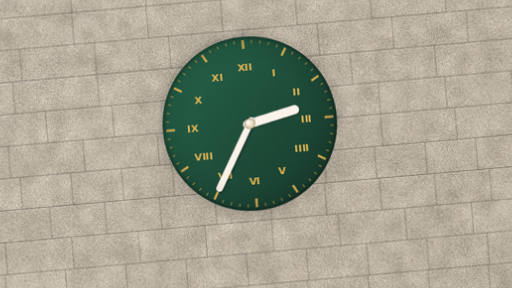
2:35
